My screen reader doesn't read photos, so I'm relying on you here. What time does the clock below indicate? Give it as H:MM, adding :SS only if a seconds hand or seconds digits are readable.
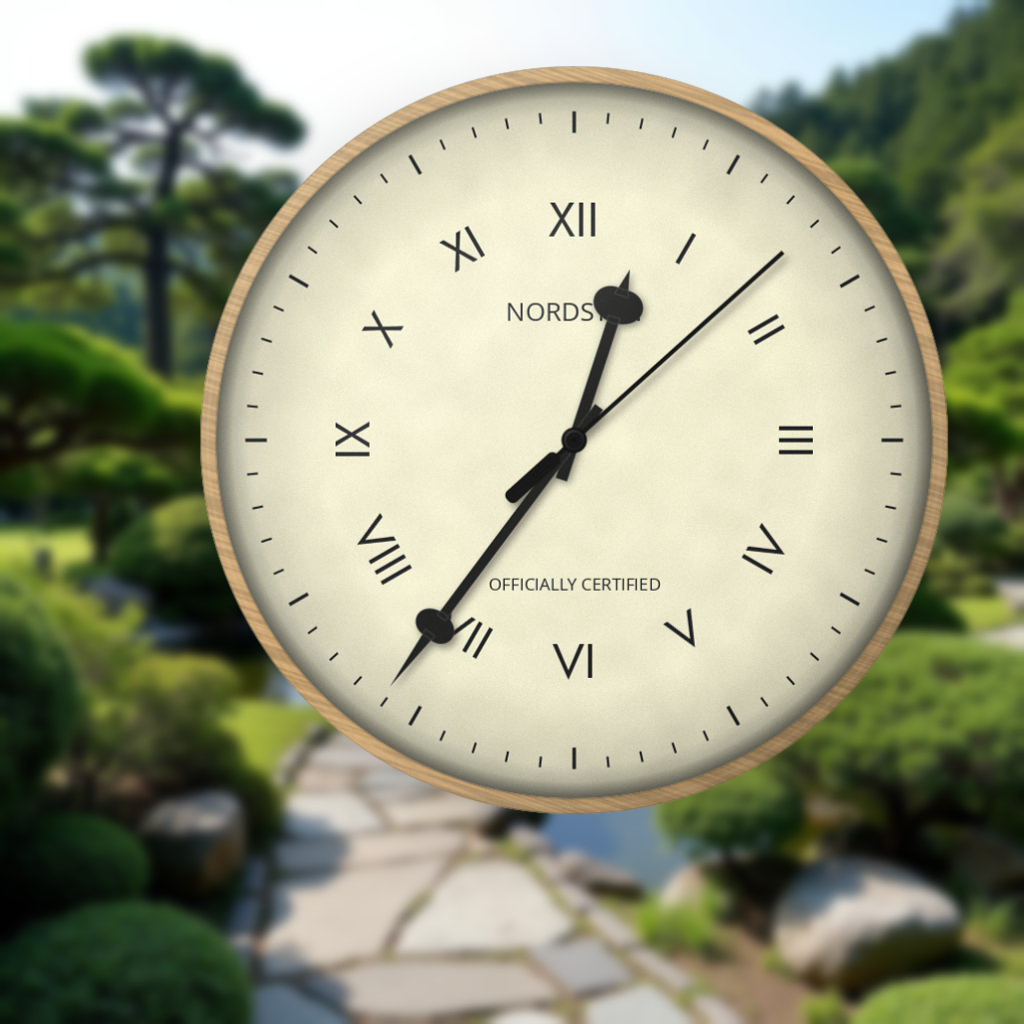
12:36:08
